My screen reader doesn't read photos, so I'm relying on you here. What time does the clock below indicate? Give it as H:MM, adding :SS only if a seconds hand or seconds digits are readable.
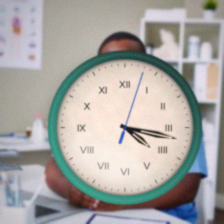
4:17:03
